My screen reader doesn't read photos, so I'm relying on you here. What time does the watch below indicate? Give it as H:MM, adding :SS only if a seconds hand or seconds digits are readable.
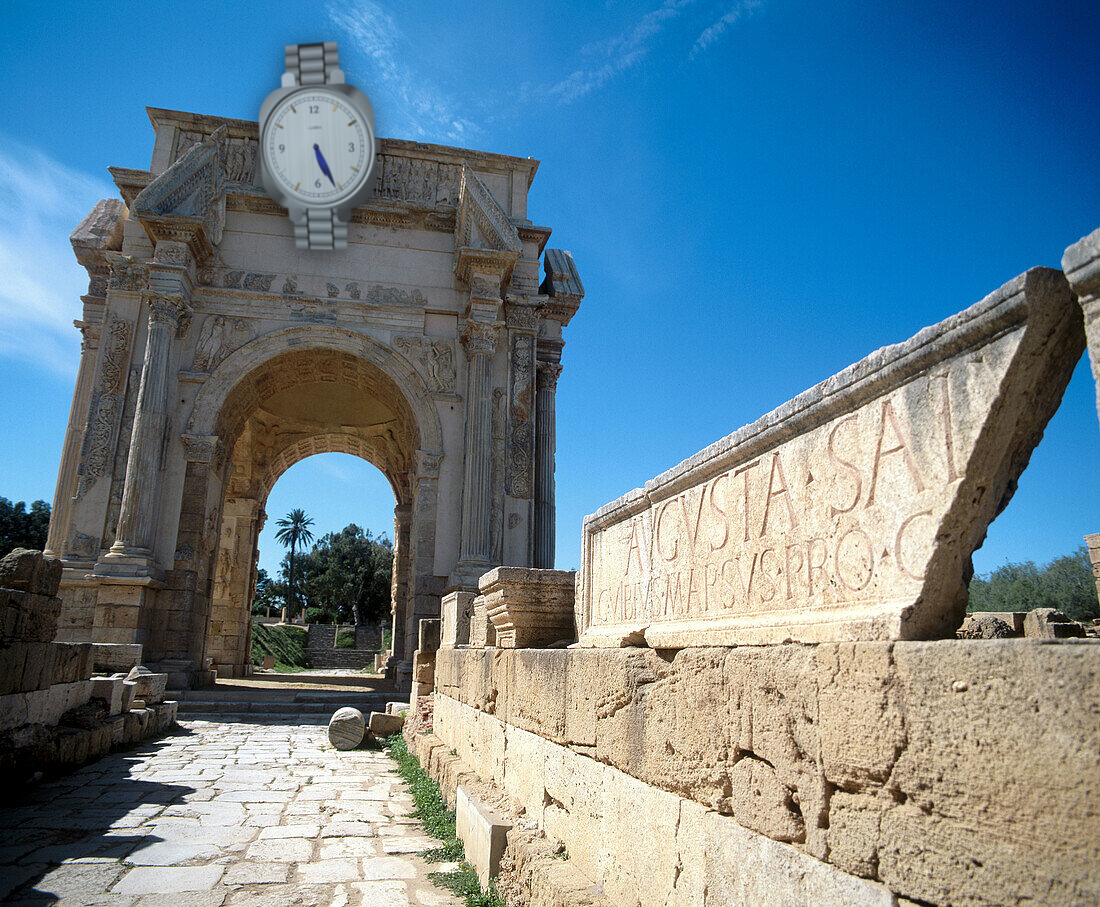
5:26
